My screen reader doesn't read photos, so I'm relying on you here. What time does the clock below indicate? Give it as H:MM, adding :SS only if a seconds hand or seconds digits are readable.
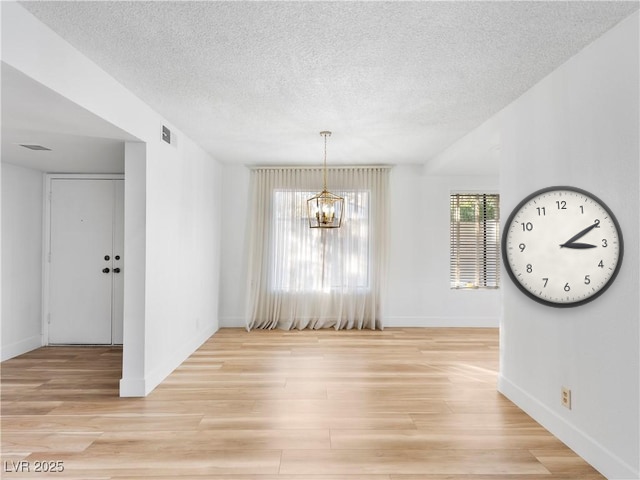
3:10
